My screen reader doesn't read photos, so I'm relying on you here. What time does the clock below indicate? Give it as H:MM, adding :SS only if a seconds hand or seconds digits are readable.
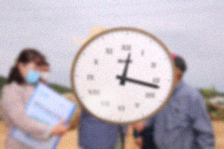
12:17
